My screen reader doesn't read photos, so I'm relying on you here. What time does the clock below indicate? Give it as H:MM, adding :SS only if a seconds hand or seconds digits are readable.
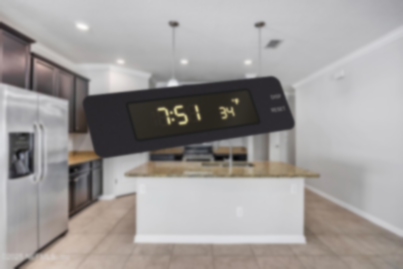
7:51
